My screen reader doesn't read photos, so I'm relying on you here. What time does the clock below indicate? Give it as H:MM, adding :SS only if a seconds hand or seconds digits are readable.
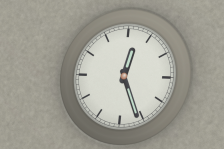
12:26
